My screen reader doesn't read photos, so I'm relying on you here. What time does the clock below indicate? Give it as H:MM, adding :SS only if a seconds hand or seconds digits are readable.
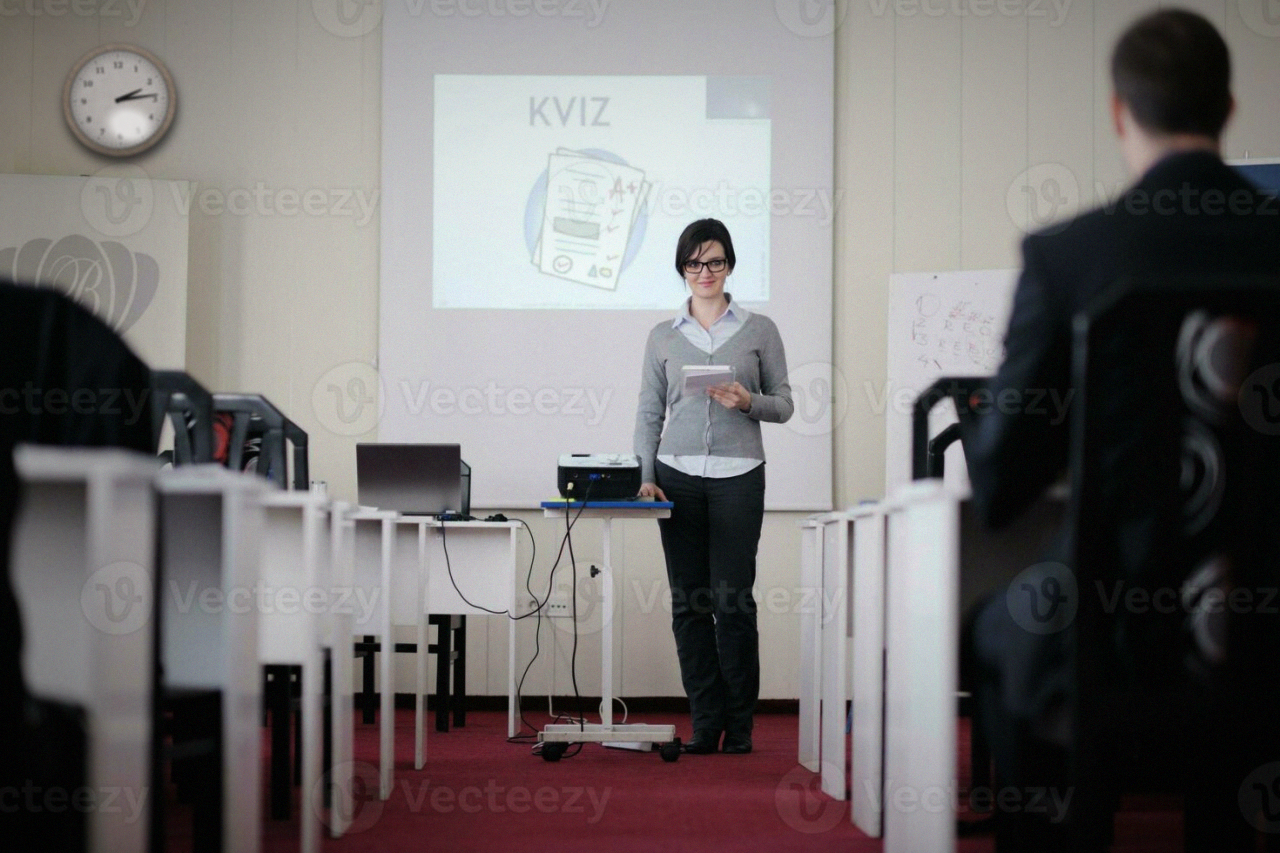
2:14
